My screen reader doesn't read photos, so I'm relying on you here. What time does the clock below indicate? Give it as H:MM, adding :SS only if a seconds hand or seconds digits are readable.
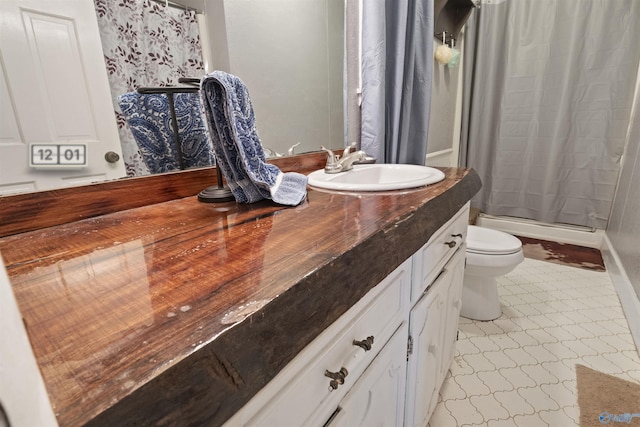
12:01
